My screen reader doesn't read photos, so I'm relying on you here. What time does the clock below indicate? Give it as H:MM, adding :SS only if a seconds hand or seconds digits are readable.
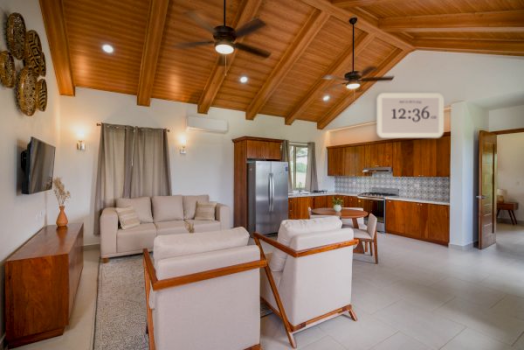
12:36
